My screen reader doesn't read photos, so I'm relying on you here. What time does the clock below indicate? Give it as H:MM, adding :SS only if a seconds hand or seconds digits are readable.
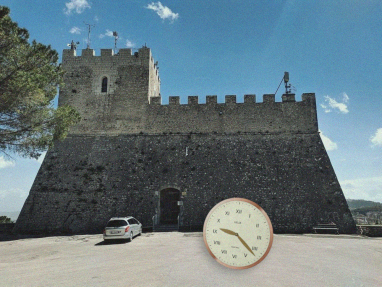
9:22
